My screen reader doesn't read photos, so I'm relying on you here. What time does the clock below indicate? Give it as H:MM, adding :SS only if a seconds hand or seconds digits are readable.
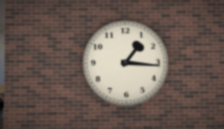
1:16
